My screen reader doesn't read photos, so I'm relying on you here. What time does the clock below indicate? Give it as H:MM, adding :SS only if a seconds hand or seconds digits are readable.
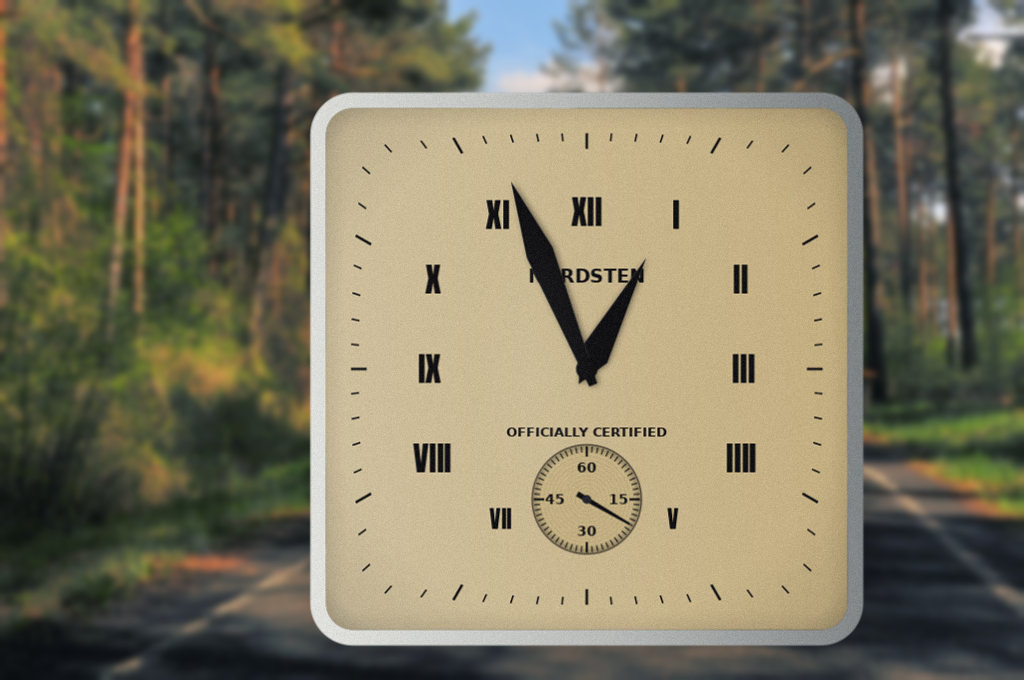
12:56:20
